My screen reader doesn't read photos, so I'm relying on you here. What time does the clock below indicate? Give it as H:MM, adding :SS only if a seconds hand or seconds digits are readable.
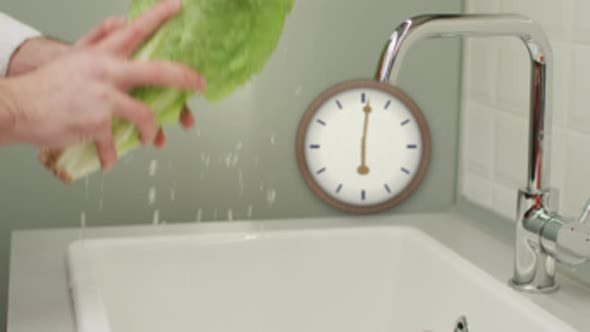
6:01
